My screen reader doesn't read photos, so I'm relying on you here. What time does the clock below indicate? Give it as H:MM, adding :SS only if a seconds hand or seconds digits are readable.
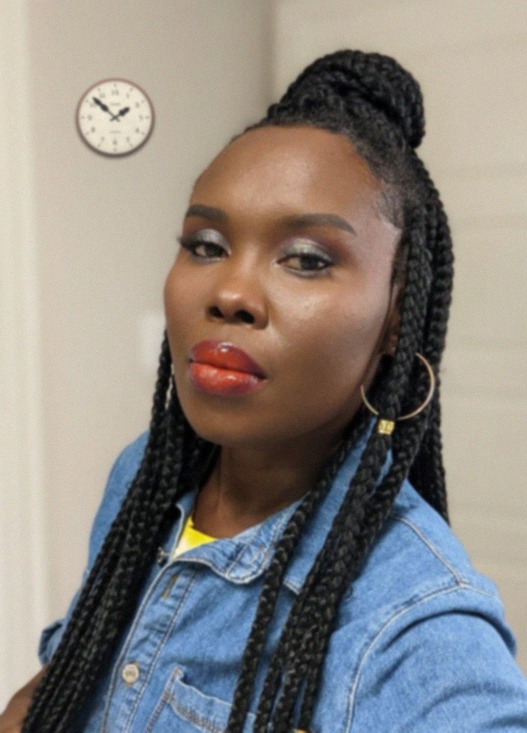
1:52
